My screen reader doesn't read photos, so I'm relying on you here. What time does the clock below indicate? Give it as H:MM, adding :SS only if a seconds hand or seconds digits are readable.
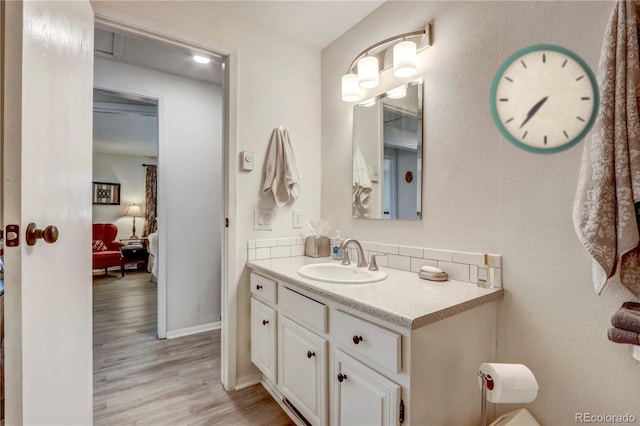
7:37
